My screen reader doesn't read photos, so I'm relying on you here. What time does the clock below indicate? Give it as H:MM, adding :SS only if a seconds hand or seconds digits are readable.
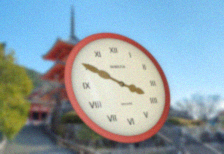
3:50
